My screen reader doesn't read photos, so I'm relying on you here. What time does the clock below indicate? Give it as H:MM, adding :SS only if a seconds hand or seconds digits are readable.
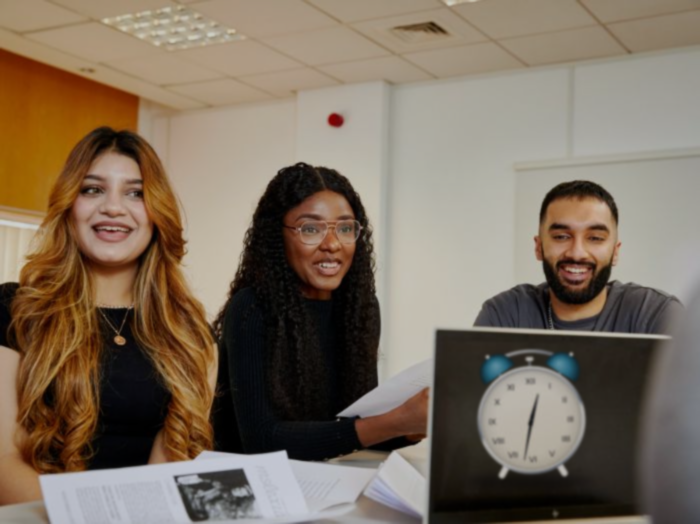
12:32
